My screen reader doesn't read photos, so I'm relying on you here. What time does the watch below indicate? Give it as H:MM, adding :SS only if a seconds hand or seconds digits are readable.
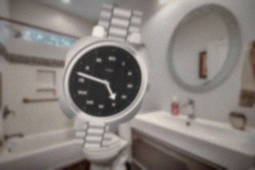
4:47
